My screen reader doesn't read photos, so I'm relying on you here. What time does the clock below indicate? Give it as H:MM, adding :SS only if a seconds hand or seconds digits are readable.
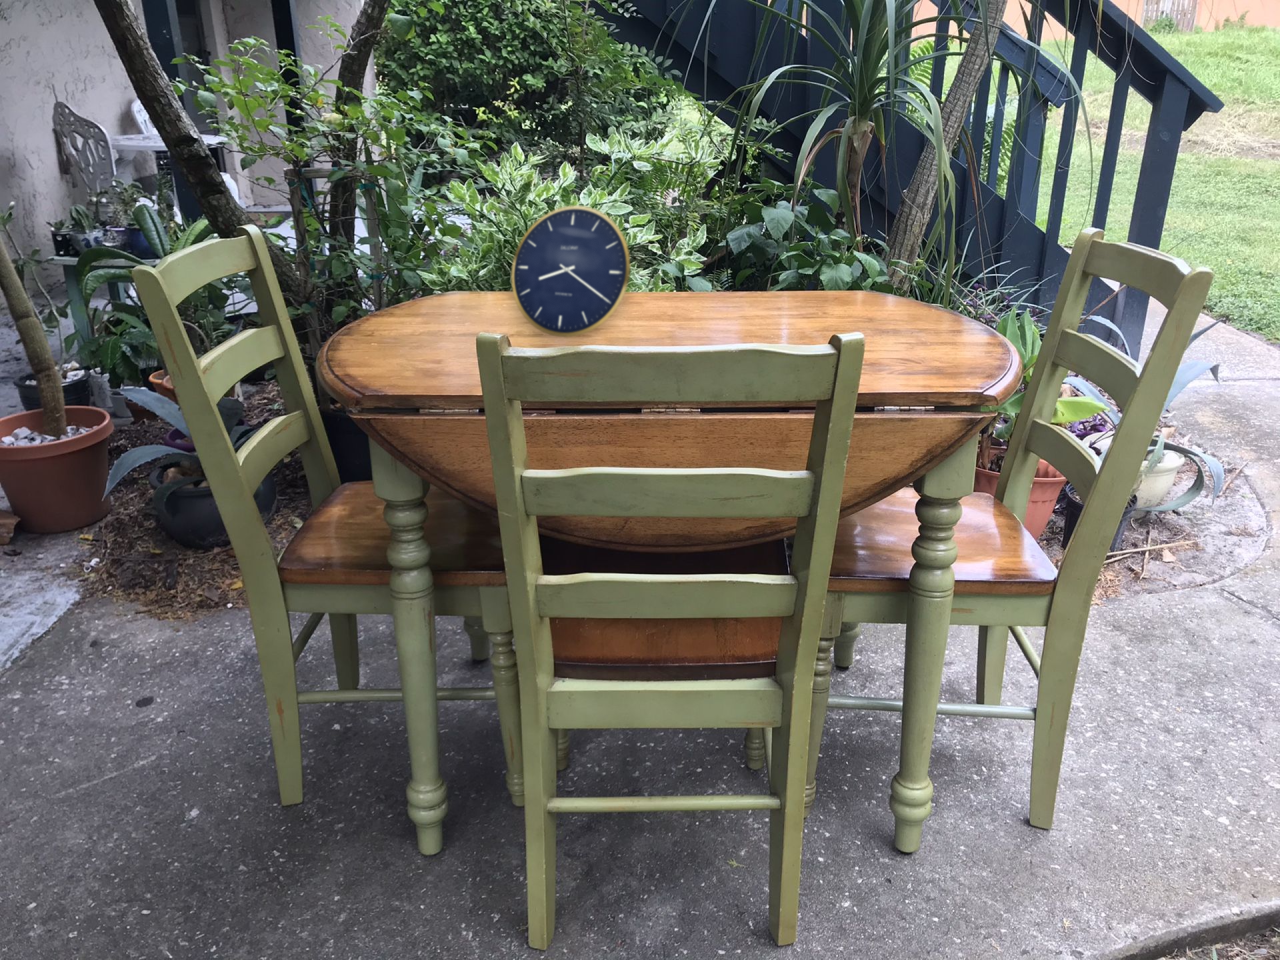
8:20
